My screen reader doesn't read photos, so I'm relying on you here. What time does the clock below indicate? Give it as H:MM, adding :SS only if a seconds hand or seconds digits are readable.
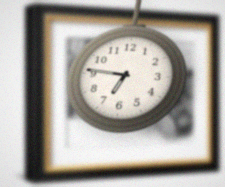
6:46
